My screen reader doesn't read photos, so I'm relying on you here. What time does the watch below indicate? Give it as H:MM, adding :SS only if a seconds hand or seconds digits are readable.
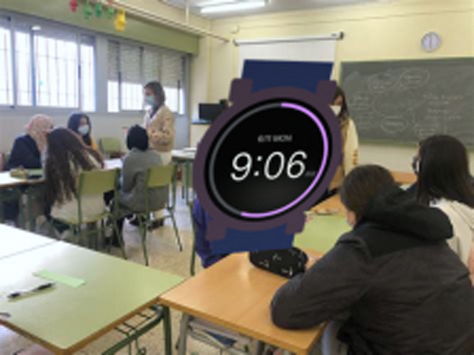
9:06
